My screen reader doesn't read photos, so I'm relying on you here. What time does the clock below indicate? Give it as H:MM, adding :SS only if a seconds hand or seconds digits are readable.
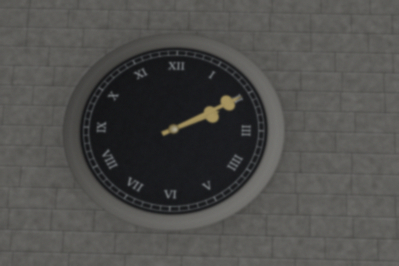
2:10
